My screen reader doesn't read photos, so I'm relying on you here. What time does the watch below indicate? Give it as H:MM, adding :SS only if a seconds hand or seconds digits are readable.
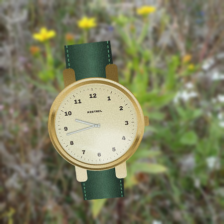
9:43
